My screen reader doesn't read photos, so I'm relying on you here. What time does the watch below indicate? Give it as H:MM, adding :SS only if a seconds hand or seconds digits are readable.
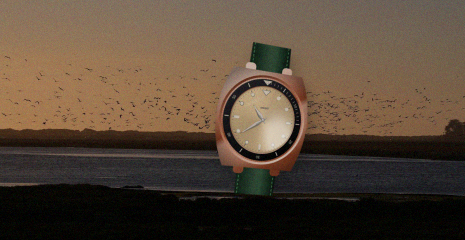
10:39
